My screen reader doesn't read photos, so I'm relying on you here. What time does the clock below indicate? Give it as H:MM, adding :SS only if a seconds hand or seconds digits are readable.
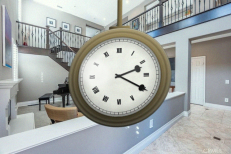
2:20
